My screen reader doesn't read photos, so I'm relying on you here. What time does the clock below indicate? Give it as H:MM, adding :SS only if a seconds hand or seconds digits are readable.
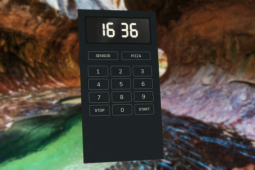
16:36
